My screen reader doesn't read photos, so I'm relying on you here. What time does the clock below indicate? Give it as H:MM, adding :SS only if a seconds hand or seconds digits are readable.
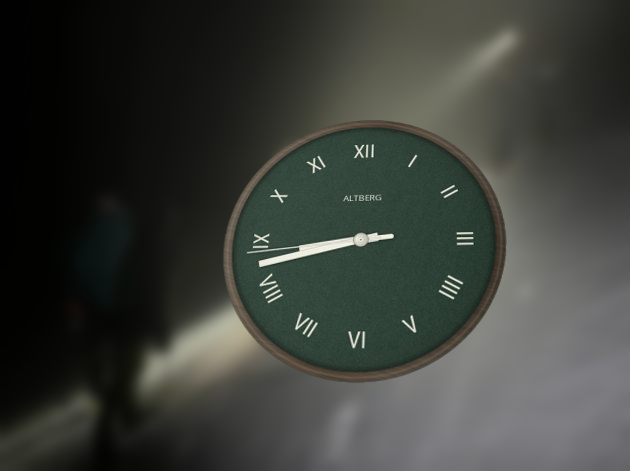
8:42:44
